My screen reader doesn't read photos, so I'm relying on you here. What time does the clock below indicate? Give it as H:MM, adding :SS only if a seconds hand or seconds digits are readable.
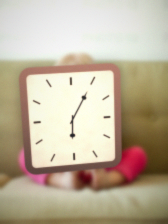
6:05
